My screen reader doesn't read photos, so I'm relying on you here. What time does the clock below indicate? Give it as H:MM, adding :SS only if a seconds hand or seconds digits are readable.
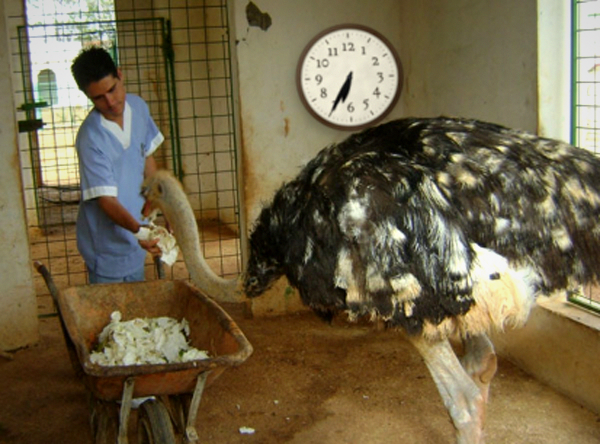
6:35
